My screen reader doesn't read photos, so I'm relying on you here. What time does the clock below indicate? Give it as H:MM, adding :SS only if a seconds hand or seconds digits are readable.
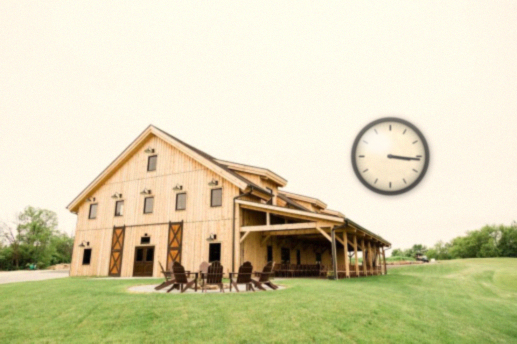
3:16
